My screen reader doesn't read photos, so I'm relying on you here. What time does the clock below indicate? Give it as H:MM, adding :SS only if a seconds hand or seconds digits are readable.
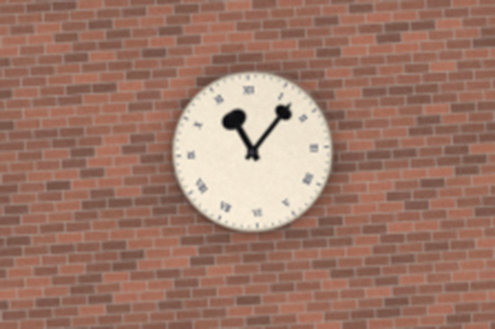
11:07
